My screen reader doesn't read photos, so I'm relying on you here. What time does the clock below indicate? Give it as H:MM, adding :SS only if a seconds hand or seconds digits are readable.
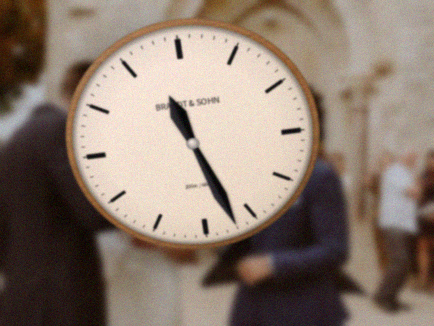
11:27
